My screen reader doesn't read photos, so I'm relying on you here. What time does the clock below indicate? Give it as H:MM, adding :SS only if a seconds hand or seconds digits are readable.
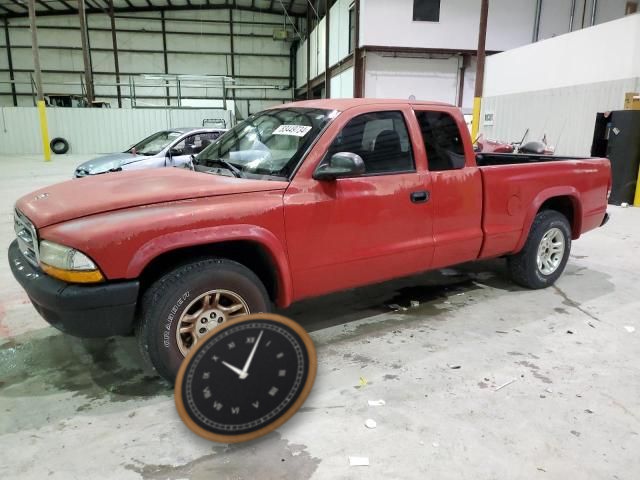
10:02
